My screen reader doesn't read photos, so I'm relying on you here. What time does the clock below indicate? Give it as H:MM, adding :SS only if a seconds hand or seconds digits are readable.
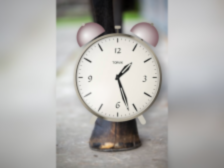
1:27
